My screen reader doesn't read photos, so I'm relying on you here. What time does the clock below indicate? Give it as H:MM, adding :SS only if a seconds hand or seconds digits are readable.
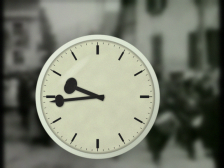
9:44
